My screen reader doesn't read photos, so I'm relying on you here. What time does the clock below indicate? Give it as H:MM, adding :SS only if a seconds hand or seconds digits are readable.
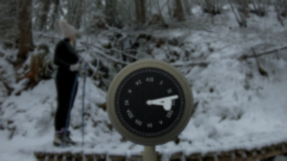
3:13
